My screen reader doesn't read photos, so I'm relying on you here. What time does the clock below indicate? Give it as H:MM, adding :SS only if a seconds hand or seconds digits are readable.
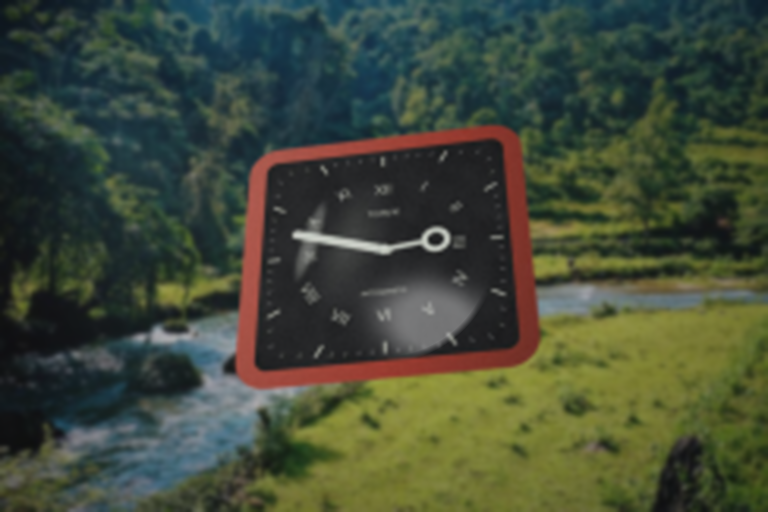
2:48
